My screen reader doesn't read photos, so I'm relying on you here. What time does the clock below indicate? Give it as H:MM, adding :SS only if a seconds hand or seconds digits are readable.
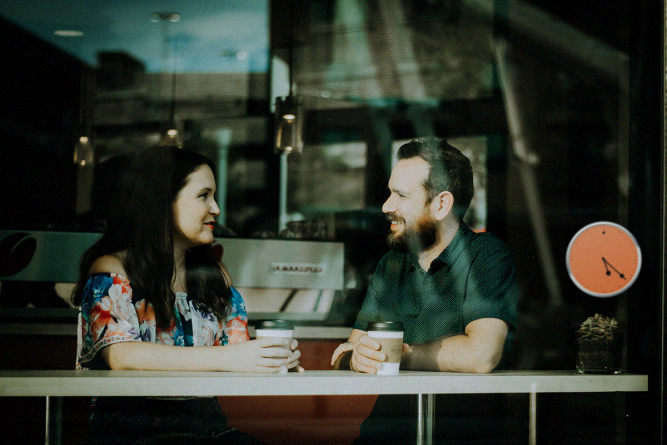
5:22
